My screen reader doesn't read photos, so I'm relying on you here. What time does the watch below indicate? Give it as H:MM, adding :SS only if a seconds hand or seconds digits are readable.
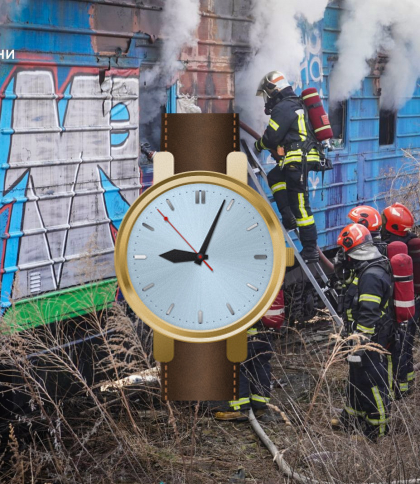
9:03:53
